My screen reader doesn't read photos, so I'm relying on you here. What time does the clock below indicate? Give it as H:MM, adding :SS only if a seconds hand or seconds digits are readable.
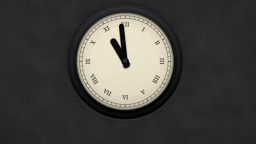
10:59
